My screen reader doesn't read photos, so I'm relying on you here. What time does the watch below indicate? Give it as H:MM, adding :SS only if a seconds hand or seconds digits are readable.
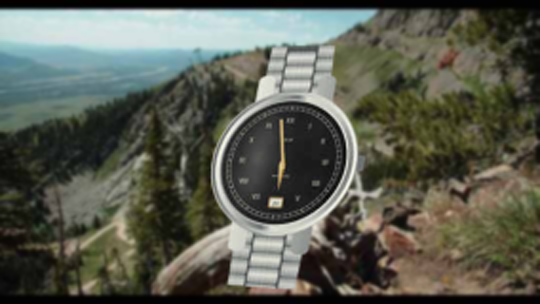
5:58
